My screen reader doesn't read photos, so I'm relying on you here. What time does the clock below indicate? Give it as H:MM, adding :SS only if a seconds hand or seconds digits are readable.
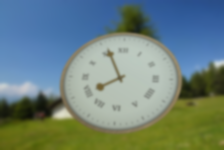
7:56
